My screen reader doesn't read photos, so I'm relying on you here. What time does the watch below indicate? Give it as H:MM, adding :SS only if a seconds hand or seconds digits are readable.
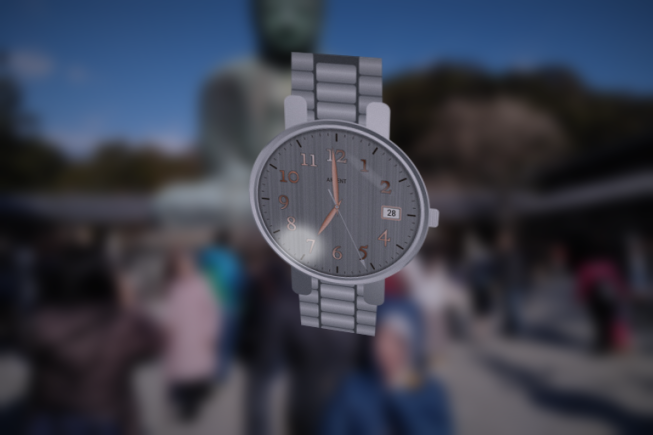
6:59:26
